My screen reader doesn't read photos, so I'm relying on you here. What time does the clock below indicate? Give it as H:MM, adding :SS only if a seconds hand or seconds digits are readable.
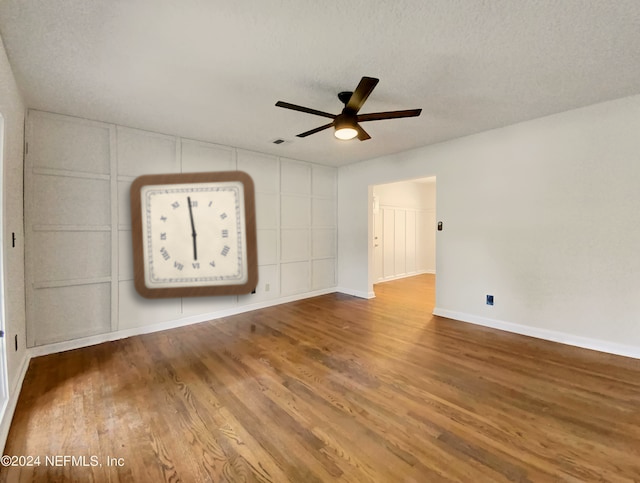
5:59
